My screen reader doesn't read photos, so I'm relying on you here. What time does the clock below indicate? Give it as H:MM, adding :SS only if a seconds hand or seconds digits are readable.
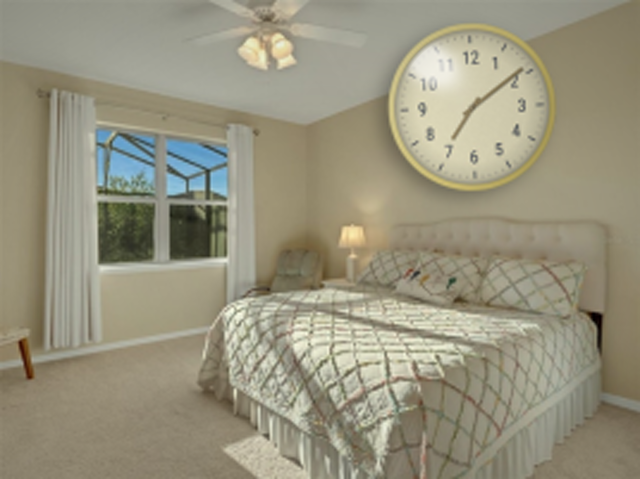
7:09
